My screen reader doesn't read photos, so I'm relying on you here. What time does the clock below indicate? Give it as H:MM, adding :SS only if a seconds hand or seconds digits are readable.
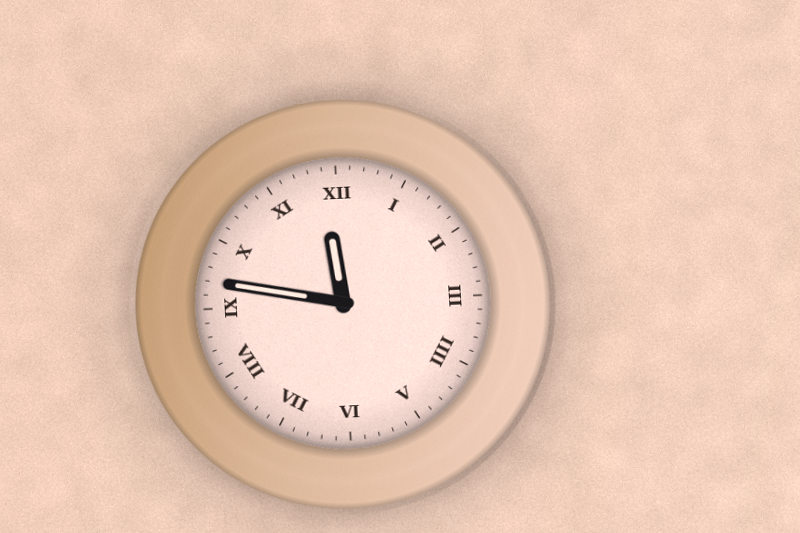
11:47
